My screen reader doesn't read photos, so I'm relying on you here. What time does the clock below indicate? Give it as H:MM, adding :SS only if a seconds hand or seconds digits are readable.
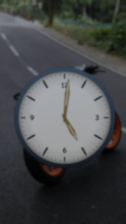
5:01
